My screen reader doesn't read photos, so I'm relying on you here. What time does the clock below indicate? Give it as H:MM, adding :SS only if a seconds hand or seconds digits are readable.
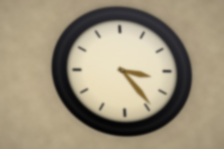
3:24
